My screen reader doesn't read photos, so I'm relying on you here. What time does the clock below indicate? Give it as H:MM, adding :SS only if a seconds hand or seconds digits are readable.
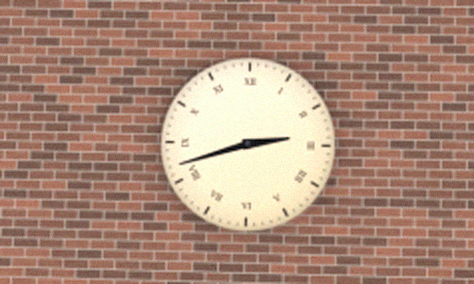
2:42
